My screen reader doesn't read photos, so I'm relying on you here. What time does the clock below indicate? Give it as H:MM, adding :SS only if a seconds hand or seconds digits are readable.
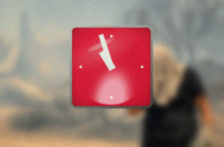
10:57
